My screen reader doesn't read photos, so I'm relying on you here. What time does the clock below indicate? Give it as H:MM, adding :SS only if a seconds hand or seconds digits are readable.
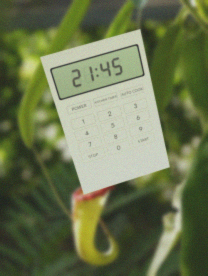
21:45
